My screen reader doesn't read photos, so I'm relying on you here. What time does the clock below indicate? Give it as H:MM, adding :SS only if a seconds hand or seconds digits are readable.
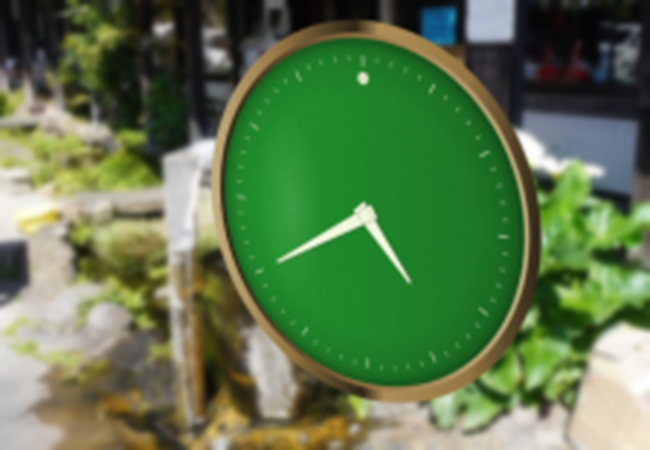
4:40
